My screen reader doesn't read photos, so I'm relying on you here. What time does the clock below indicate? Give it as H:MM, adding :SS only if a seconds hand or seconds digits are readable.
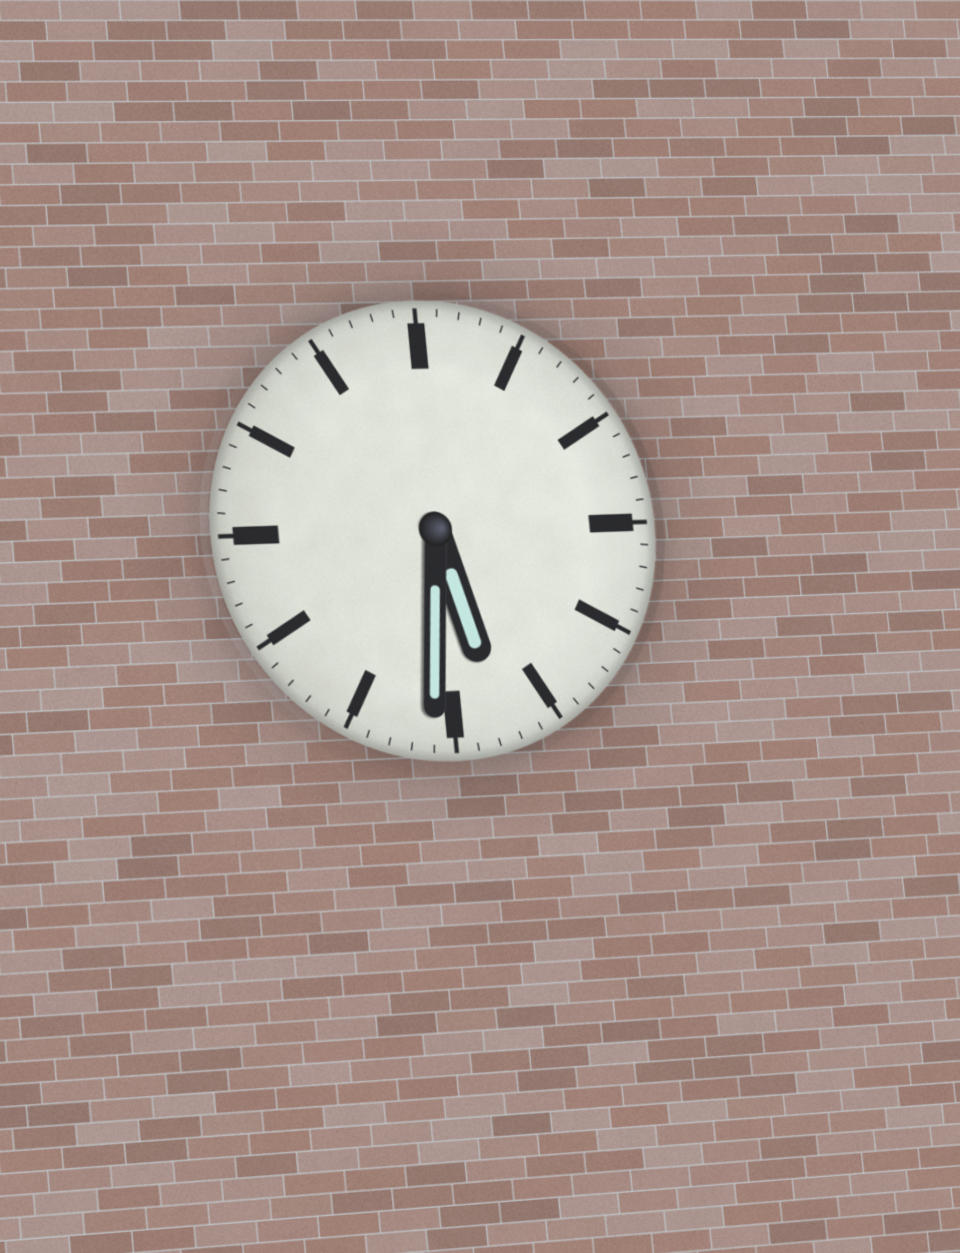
5:31
